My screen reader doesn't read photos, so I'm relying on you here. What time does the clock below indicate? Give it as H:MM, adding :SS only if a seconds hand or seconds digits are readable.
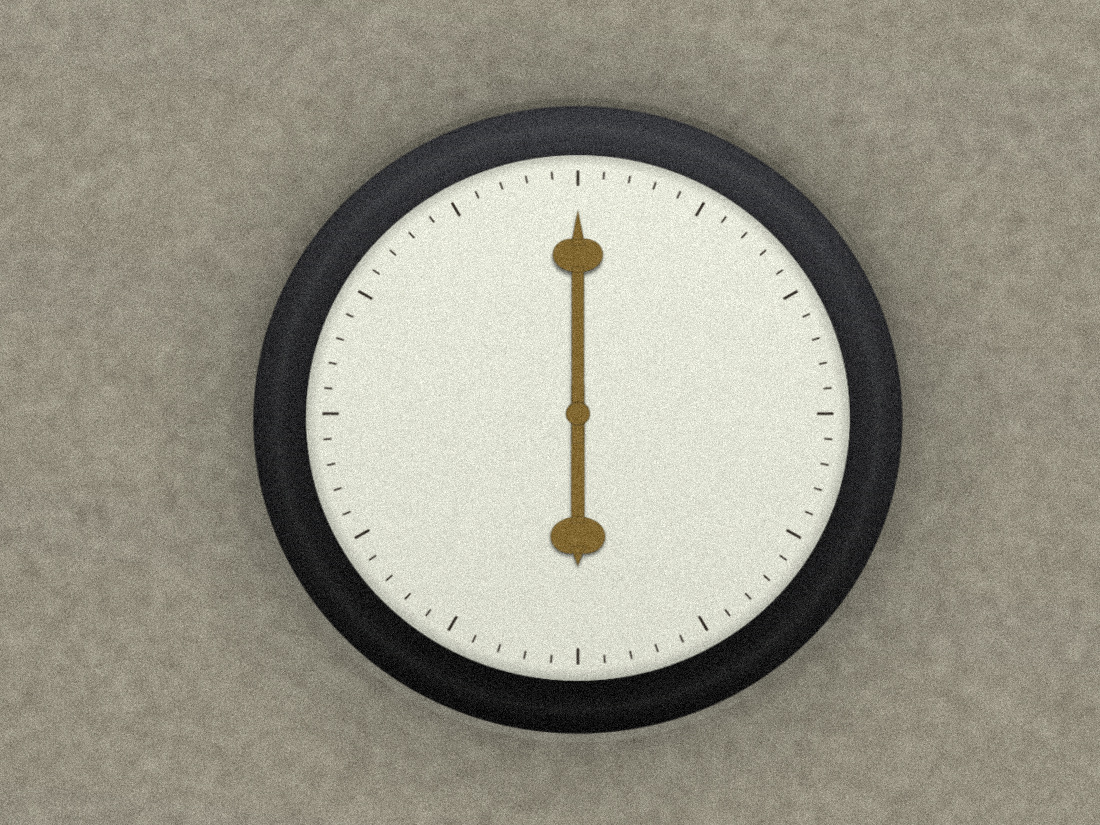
6:00
